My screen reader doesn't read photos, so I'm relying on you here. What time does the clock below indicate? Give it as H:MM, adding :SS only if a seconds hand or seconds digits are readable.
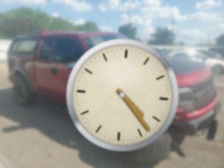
4:23
